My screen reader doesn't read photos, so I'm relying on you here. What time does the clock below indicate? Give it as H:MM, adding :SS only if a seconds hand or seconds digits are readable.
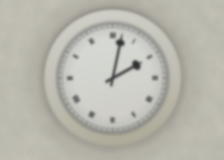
2:02
